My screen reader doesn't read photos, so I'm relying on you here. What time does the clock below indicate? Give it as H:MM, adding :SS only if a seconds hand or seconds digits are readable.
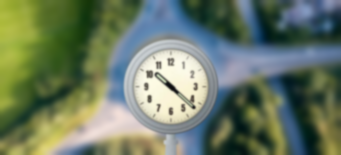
10:22
